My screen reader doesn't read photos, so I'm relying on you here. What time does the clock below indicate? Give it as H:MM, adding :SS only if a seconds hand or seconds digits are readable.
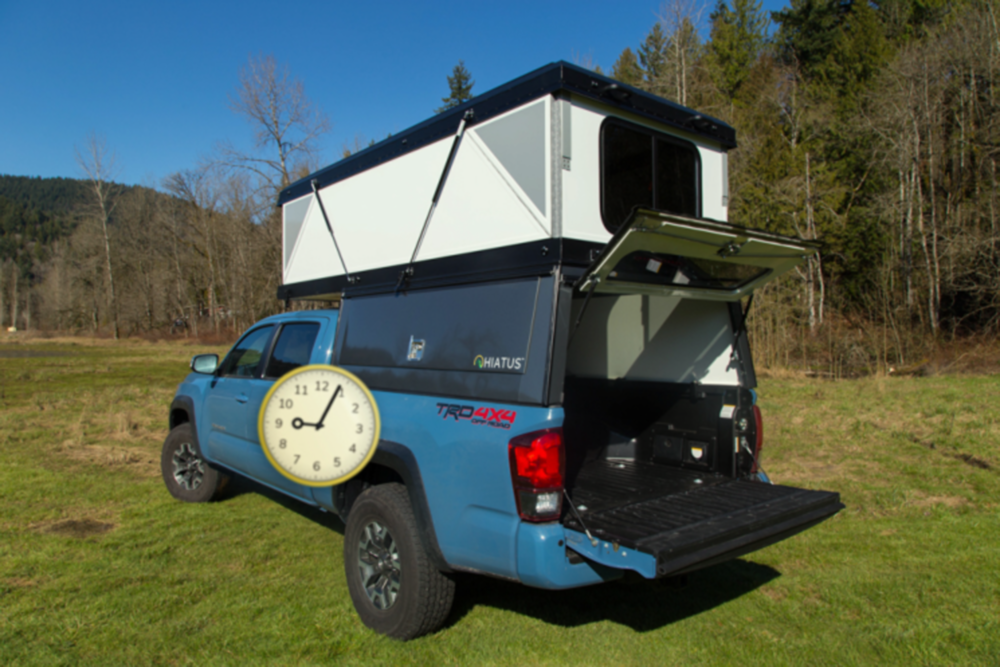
9:04
